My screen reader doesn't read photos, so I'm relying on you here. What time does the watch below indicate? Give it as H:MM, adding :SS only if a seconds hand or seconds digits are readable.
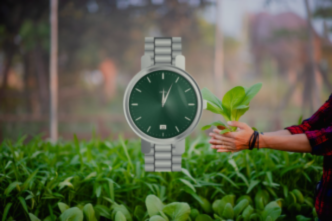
12:04
